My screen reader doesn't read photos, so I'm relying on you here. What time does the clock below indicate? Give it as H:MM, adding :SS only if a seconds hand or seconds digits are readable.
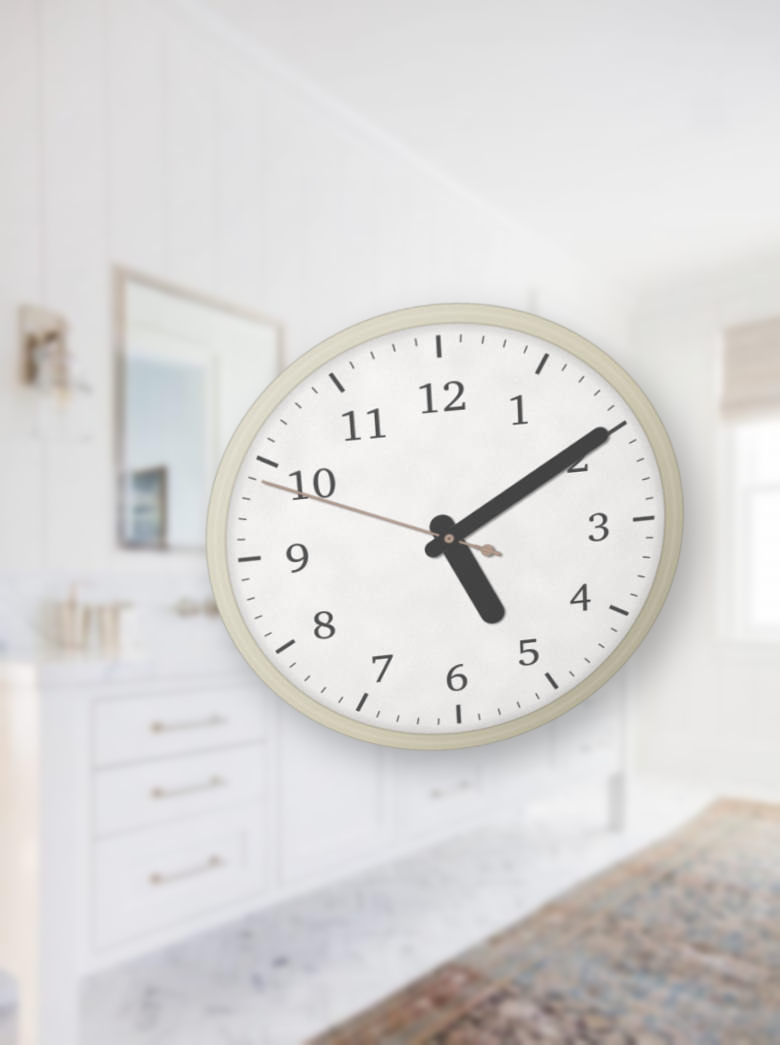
5:09:49
